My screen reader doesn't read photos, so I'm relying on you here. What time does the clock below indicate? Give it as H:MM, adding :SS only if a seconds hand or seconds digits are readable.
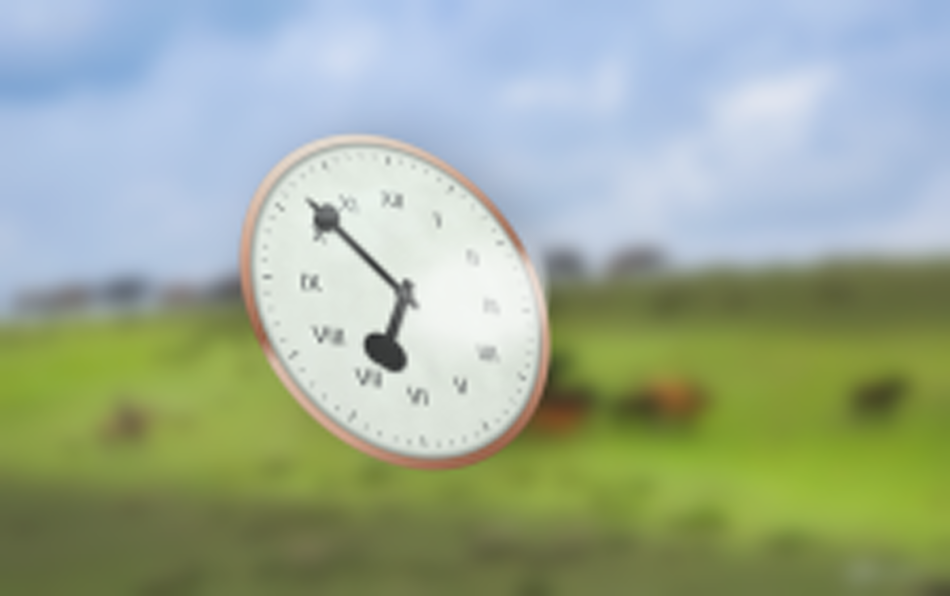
6:52
